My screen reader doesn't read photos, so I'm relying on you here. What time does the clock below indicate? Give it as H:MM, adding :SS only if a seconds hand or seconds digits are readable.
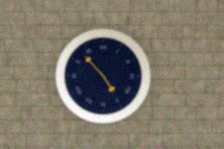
4:53
